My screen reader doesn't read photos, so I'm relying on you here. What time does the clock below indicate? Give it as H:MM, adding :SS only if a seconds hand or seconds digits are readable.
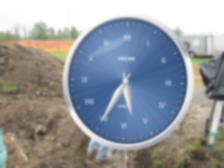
5:35
